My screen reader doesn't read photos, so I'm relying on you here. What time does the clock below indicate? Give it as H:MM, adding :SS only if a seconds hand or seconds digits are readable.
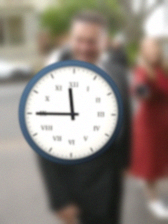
11:45
